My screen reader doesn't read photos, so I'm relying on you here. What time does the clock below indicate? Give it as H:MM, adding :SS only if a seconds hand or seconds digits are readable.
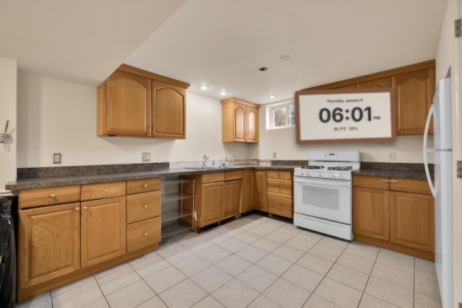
6:01
